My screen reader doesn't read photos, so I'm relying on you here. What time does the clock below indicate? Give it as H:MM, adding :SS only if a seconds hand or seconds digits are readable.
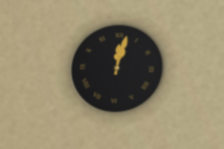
12:02
